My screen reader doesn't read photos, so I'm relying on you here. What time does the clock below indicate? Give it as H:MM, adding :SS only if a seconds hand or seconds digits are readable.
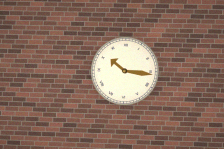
10:16
